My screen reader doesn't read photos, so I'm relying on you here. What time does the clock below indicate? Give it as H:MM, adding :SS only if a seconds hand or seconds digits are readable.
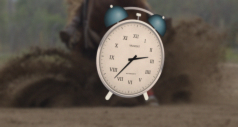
2:37
